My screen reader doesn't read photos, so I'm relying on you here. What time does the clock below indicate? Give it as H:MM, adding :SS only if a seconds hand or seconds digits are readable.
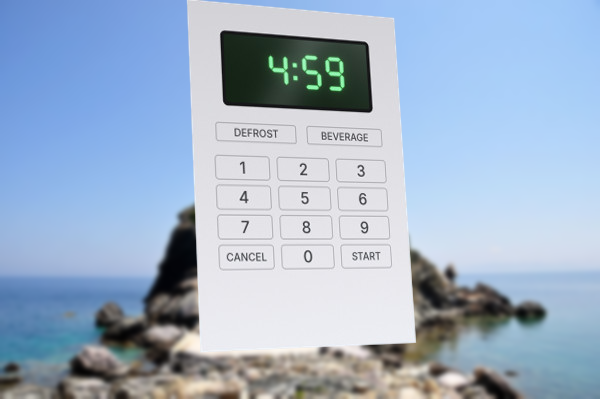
4:59
